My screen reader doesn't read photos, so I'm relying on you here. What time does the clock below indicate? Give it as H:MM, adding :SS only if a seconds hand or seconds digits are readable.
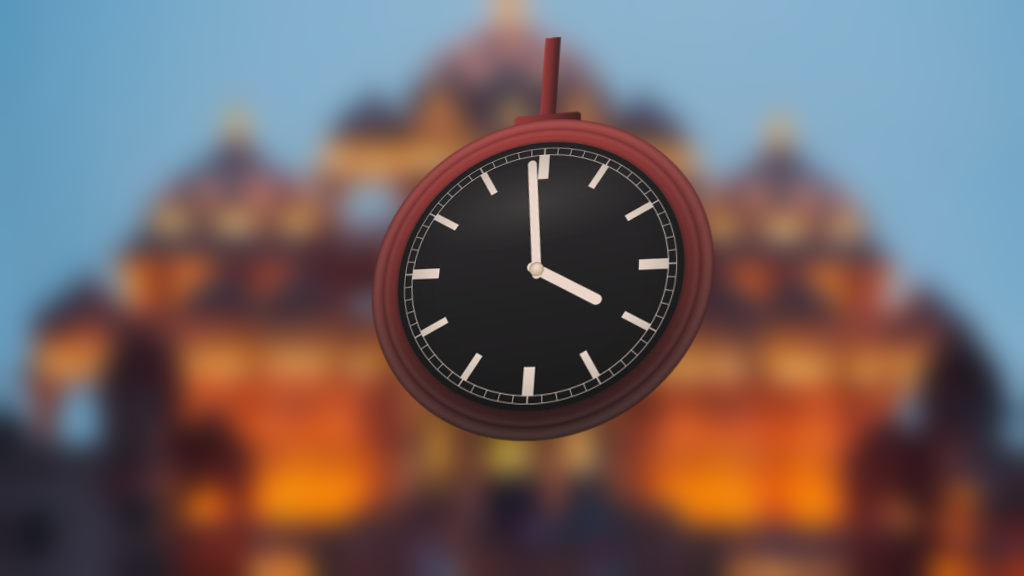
3:59
